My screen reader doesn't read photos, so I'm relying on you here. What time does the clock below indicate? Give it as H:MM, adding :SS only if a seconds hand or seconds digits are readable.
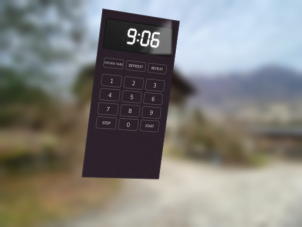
9:06
